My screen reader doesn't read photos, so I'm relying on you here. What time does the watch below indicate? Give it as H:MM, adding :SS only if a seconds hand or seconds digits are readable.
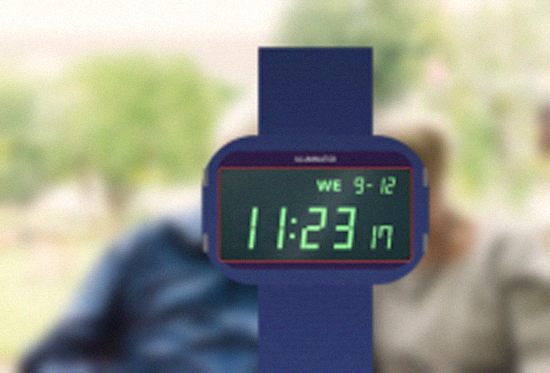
11:23:17
